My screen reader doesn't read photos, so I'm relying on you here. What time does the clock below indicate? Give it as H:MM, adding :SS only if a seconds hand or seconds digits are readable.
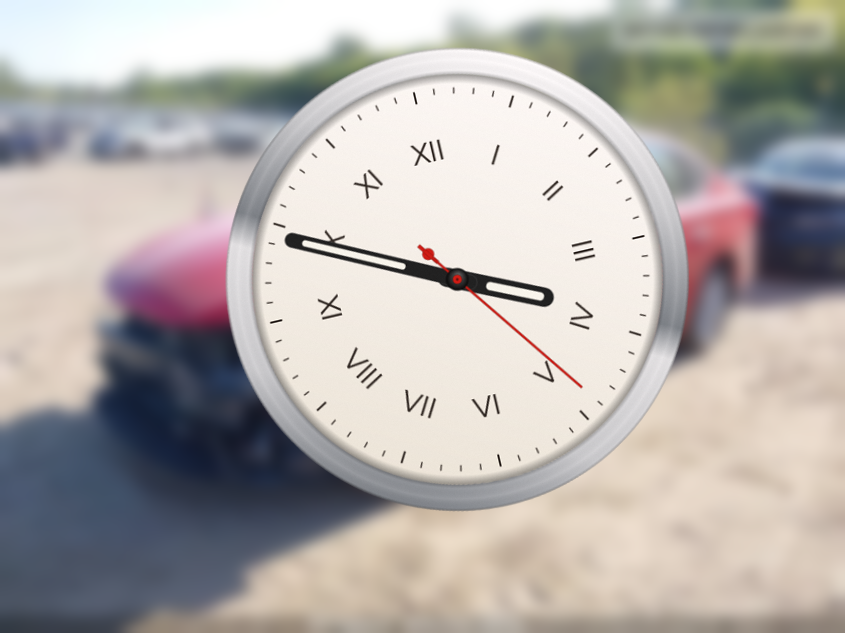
3:49:24
